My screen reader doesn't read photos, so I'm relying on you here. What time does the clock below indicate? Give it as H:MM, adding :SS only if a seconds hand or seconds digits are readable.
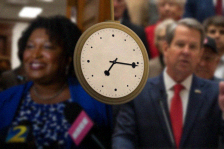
7:16
